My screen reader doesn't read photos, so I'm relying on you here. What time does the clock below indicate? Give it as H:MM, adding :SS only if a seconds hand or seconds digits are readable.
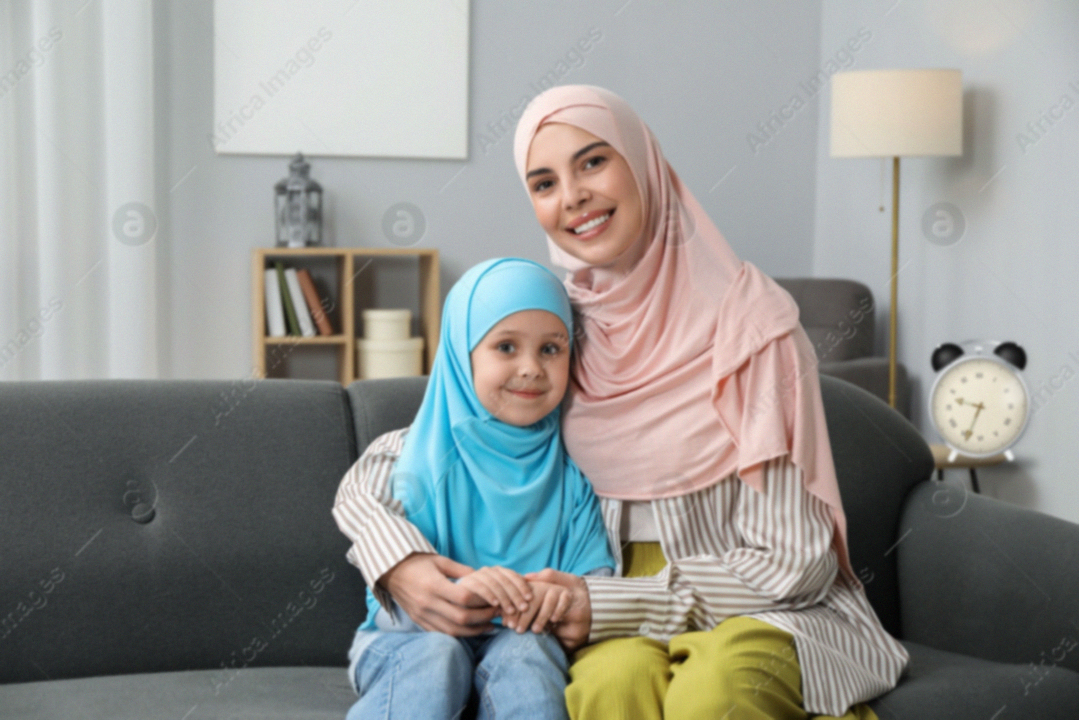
9:34
